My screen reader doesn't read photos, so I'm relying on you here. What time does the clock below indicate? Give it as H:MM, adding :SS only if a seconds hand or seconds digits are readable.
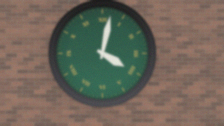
4:02
